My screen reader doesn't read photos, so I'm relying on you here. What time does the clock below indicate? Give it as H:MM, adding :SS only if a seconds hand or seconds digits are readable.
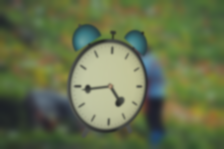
4:44
